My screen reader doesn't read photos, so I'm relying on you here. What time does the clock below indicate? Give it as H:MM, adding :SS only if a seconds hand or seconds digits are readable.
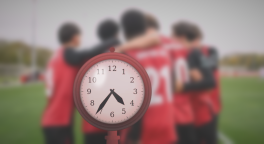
4:36
